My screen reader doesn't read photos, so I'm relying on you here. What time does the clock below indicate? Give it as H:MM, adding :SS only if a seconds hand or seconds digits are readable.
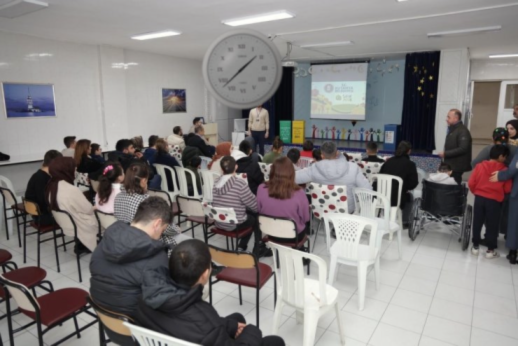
1:38
